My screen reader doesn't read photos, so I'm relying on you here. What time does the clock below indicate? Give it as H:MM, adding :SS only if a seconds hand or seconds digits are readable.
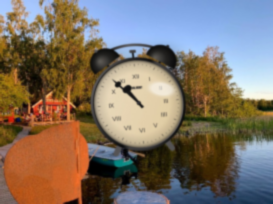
10:53
